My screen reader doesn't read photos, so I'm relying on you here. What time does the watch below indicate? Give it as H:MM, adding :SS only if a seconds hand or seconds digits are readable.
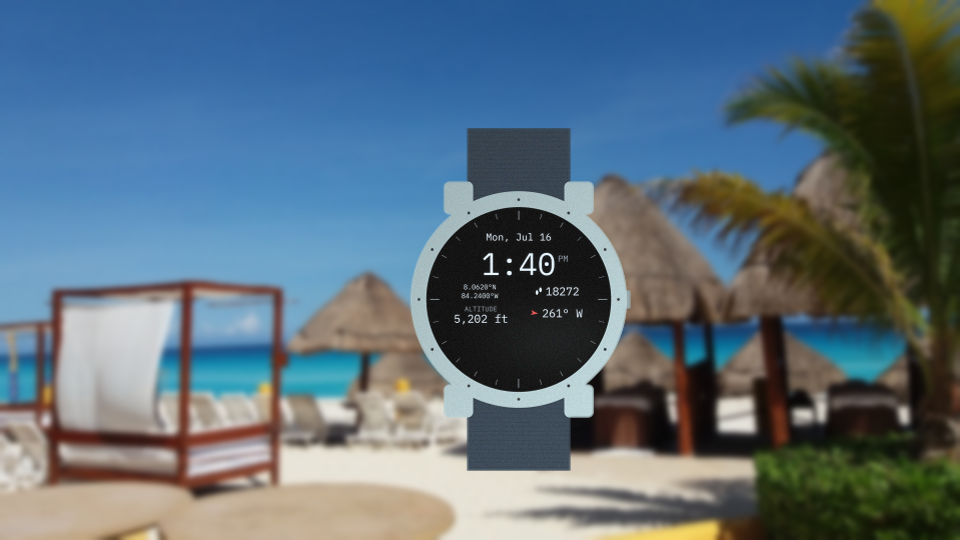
1:40
